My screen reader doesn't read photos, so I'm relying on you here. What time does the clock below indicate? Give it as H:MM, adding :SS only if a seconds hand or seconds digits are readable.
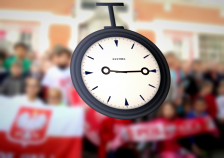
9:15
